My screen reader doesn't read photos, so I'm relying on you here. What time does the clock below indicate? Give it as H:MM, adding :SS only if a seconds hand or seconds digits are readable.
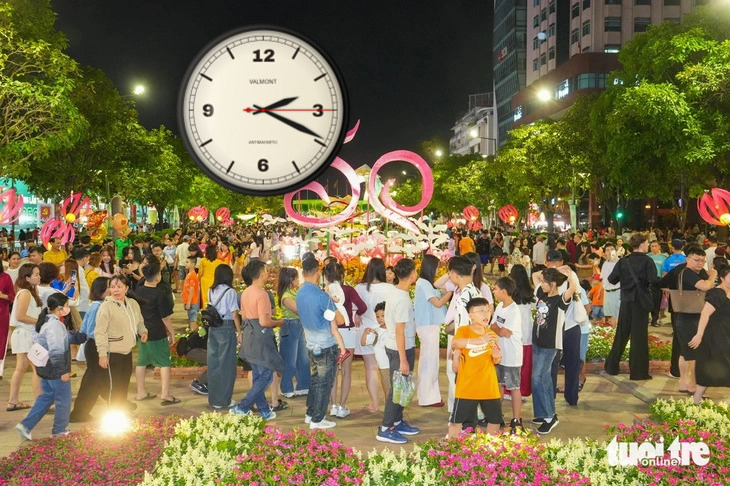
2:19:15
